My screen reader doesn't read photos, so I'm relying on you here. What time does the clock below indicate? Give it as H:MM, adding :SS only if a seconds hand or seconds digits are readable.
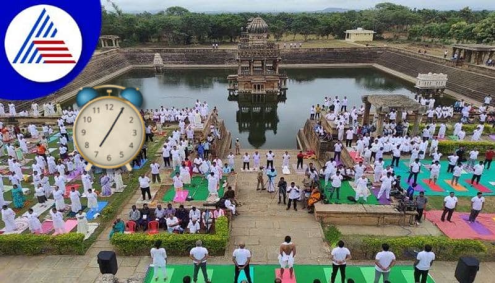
7:05
